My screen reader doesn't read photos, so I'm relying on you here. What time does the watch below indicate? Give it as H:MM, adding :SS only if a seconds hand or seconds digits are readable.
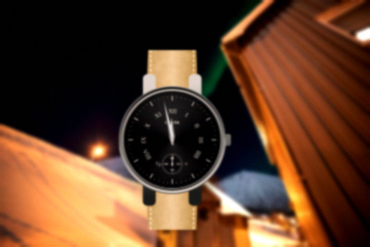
11:58
